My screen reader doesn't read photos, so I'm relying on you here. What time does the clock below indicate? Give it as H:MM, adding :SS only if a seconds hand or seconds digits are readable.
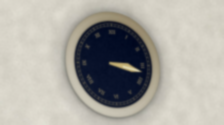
3:17
